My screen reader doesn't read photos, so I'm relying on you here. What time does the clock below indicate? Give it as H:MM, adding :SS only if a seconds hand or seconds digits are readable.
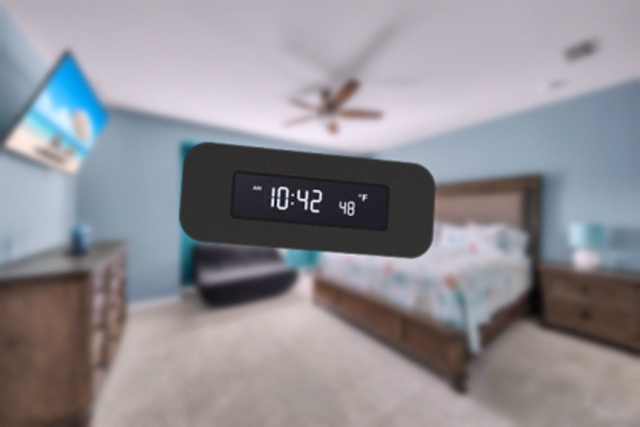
10:42
